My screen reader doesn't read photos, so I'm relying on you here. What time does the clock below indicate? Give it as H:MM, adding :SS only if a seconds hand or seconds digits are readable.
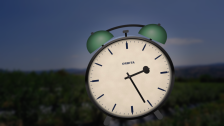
2:26
